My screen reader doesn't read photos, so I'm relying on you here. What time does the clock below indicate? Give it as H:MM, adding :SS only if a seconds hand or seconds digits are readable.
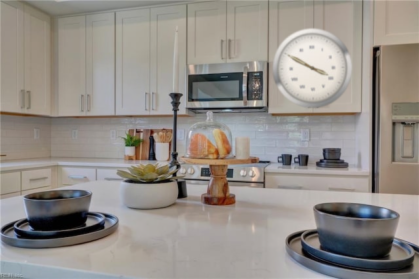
3:50
